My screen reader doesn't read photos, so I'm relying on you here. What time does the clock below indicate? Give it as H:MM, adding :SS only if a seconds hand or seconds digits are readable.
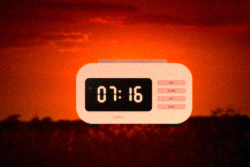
7:16
